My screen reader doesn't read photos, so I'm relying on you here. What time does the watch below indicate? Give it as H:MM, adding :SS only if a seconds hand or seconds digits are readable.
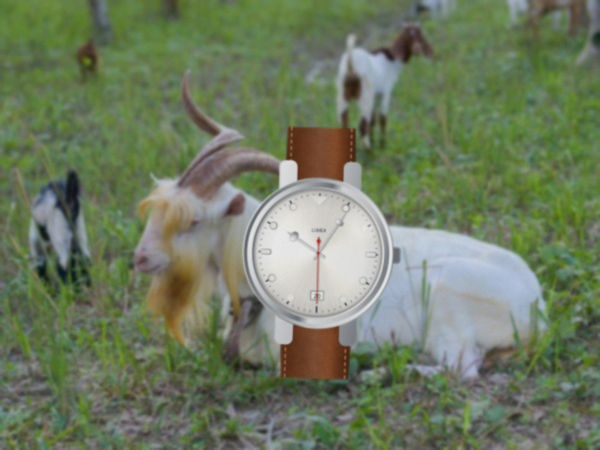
10:05:30
